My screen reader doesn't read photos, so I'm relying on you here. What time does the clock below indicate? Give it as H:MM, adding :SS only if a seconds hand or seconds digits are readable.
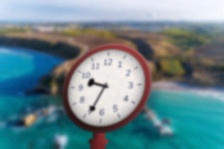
9:34
